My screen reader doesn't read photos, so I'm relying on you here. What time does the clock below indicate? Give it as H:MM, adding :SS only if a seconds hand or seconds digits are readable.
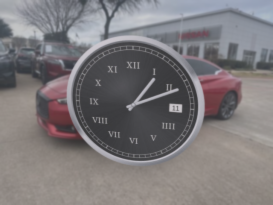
1:11
